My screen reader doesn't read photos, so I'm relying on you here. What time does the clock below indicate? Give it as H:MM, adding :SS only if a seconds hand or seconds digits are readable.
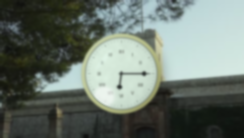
6:15
